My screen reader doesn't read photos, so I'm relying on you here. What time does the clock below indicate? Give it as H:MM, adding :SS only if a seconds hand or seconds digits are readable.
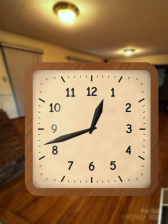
12:42
